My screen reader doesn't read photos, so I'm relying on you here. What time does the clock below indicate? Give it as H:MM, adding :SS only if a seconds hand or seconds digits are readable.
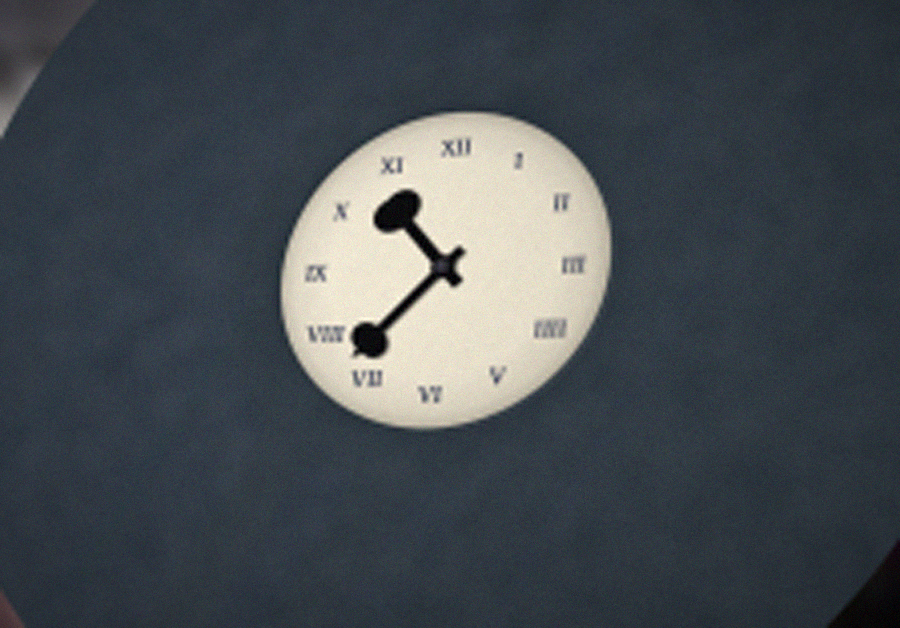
10:37
